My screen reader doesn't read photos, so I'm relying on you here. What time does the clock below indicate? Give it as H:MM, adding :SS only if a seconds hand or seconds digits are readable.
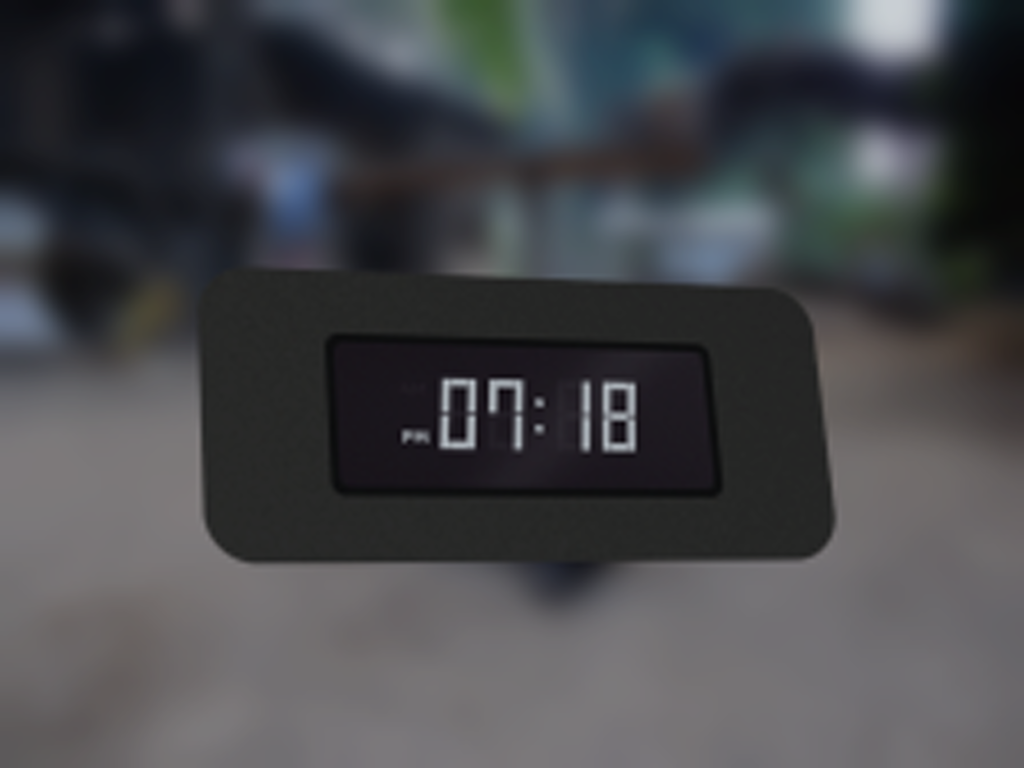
7:18
